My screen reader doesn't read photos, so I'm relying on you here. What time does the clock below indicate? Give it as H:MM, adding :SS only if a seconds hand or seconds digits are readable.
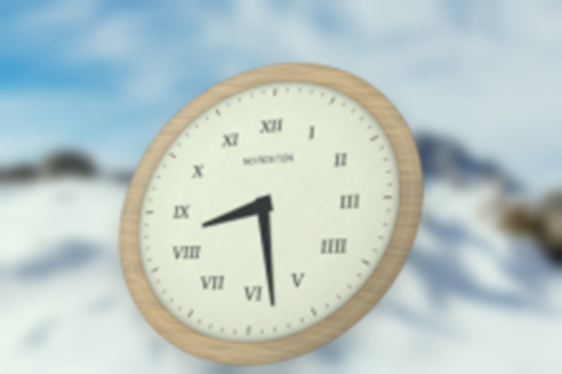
8:28
